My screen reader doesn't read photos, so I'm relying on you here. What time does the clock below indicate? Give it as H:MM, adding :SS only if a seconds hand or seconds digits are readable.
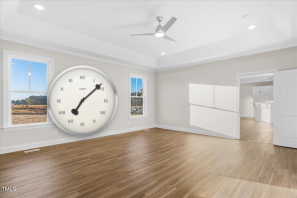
7:08
